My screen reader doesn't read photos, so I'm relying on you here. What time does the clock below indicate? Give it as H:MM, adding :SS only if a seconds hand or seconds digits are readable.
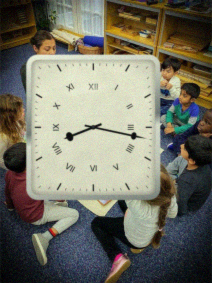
8:17
